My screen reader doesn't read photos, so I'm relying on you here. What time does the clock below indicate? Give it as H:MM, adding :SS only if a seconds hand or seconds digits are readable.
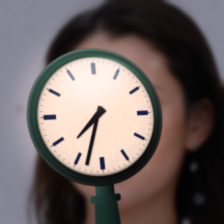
7:33
